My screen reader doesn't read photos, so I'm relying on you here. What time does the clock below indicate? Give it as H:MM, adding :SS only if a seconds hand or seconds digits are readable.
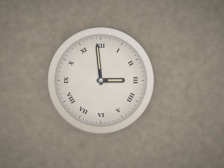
2:59
